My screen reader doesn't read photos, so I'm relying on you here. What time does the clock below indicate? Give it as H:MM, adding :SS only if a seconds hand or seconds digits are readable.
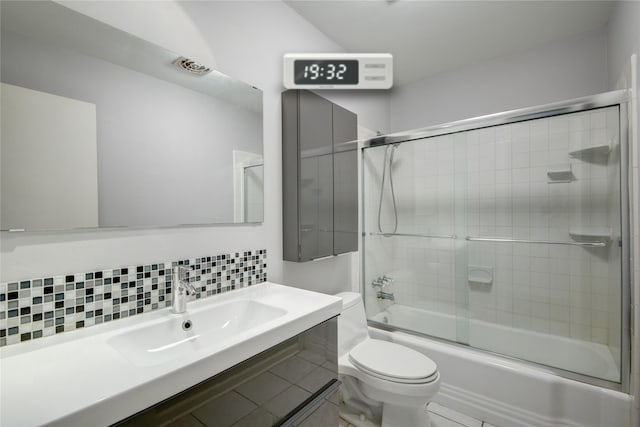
19:32
